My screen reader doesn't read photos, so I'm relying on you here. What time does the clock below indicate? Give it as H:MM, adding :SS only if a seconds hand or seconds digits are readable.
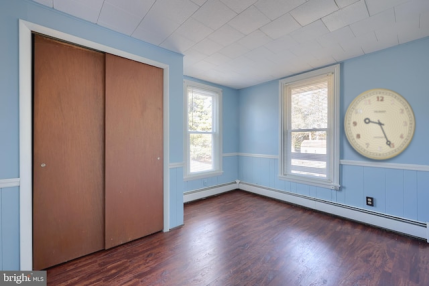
9:26
